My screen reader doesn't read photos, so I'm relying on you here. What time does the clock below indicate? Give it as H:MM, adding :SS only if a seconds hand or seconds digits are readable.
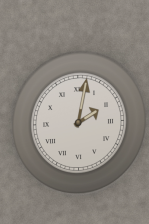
2:02
